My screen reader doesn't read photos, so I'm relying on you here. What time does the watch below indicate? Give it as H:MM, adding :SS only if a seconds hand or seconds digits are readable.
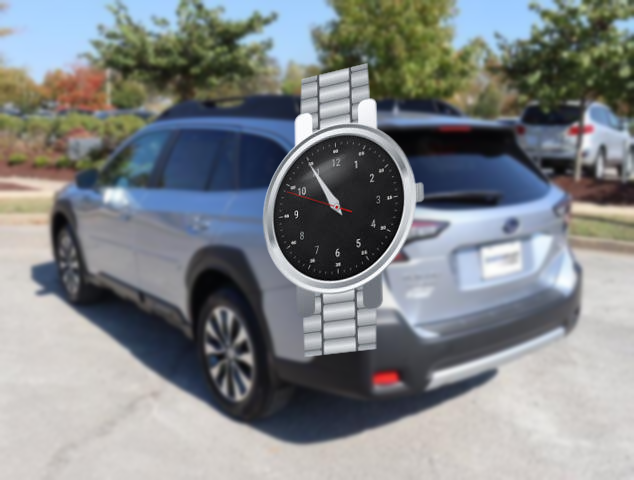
10:54:49
